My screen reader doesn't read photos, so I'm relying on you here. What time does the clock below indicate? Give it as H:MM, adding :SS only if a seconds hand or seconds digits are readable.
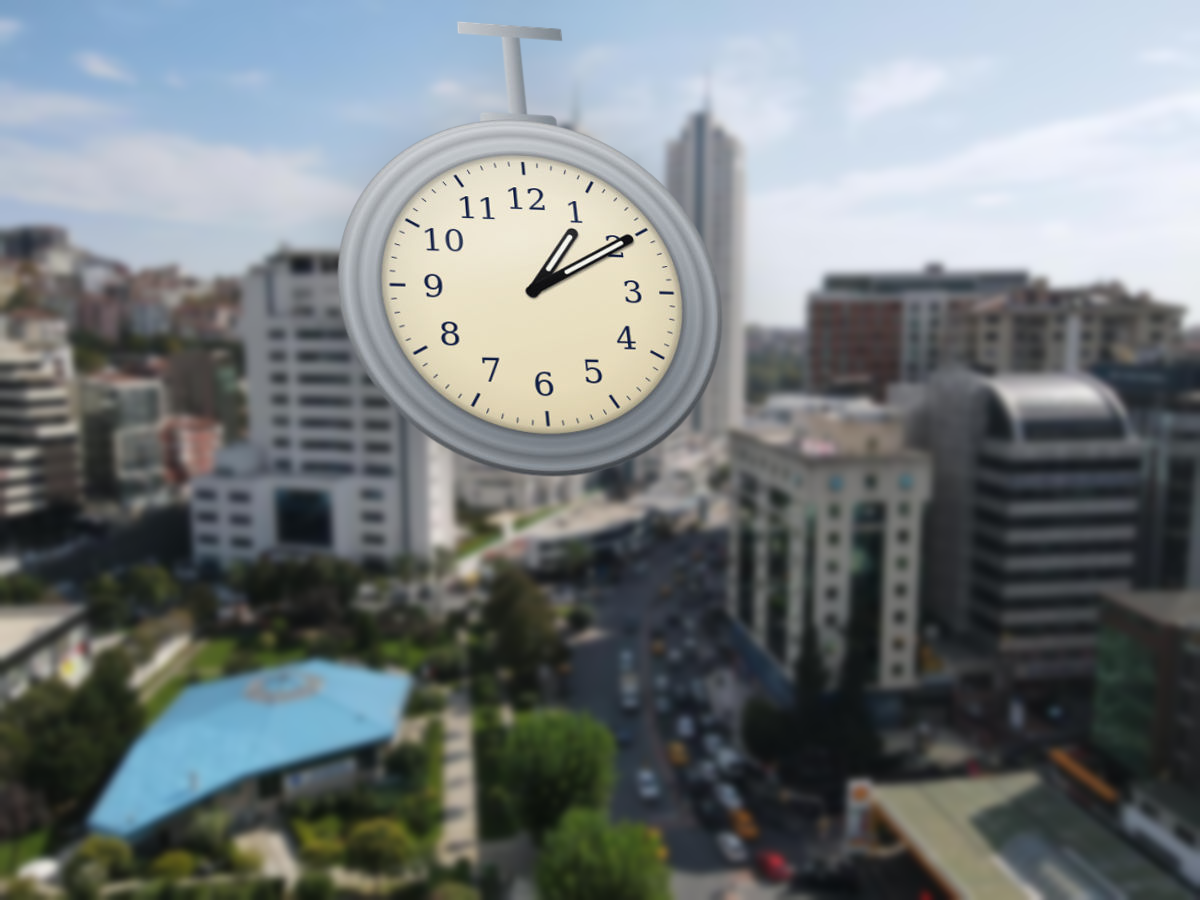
1:10
